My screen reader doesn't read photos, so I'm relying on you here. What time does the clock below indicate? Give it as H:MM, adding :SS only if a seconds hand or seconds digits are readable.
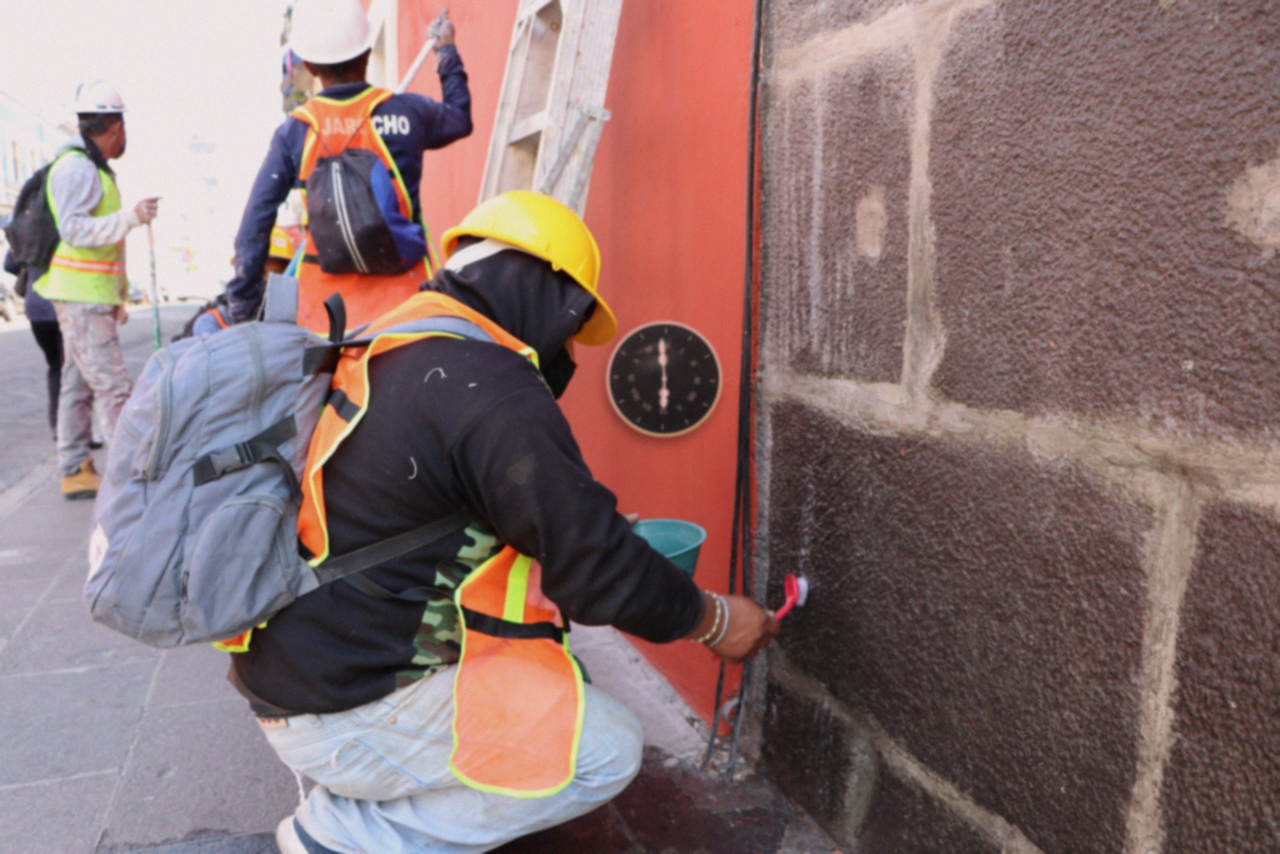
5:59
